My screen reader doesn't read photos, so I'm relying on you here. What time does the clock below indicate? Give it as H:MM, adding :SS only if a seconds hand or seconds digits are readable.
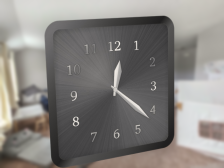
12:22
